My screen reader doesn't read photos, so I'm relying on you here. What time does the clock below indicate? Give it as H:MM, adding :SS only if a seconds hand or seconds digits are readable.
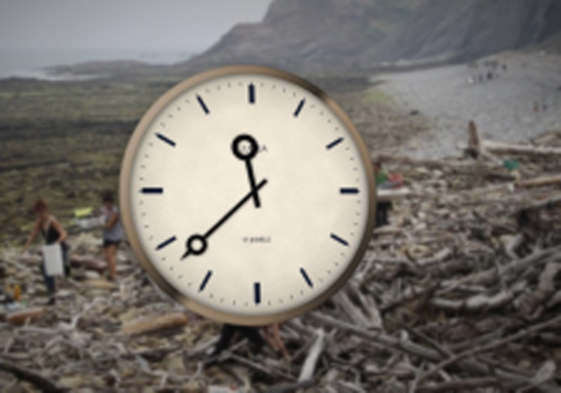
11:38
